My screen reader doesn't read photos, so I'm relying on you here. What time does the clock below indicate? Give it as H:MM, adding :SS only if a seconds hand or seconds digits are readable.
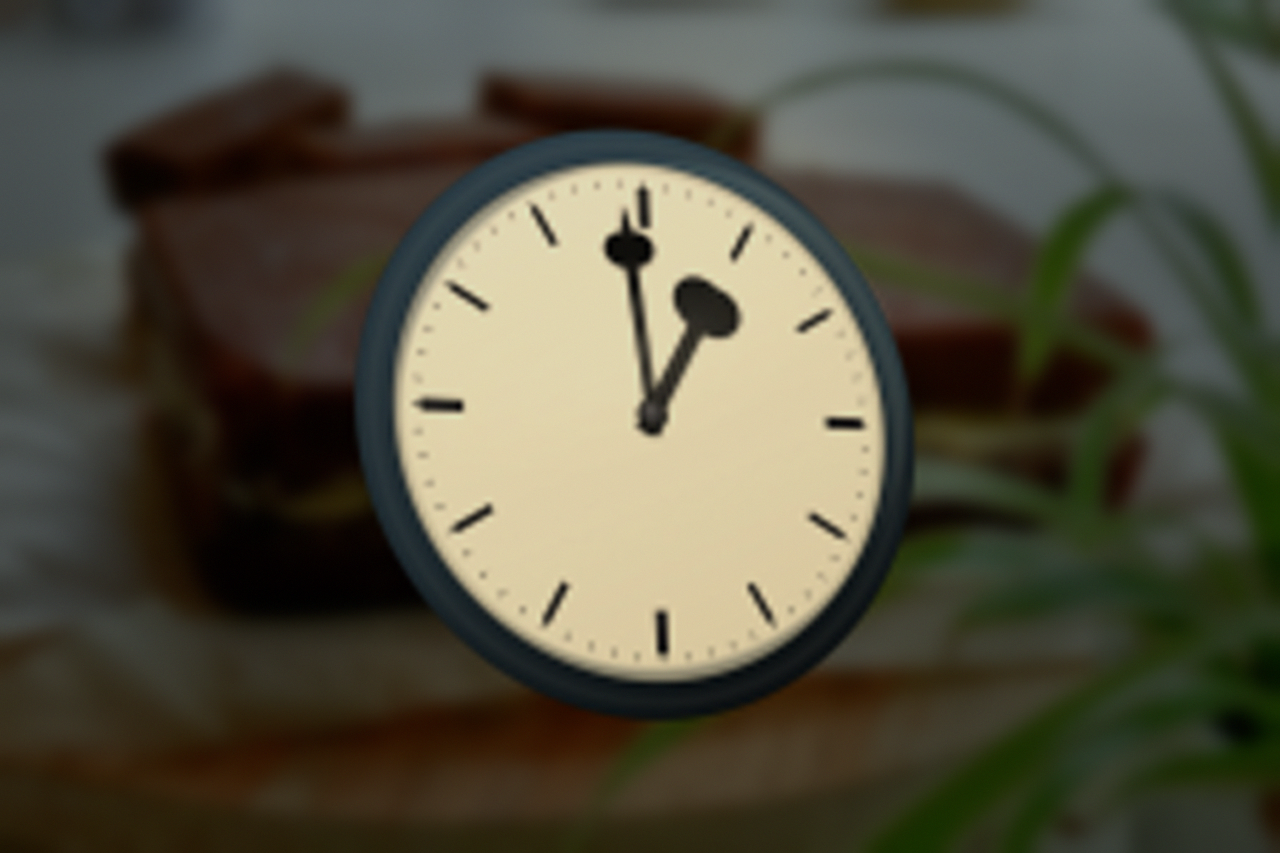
12:59
